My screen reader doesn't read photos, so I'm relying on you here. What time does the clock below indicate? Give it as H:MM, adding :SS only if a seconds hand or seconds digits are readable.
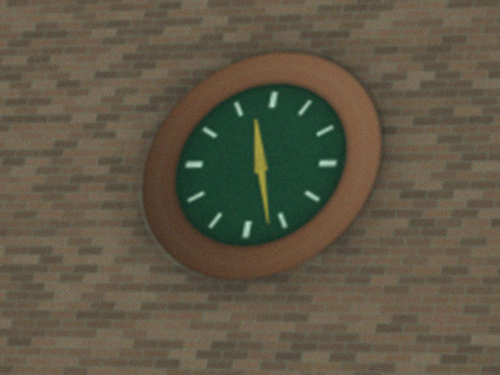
11:27
